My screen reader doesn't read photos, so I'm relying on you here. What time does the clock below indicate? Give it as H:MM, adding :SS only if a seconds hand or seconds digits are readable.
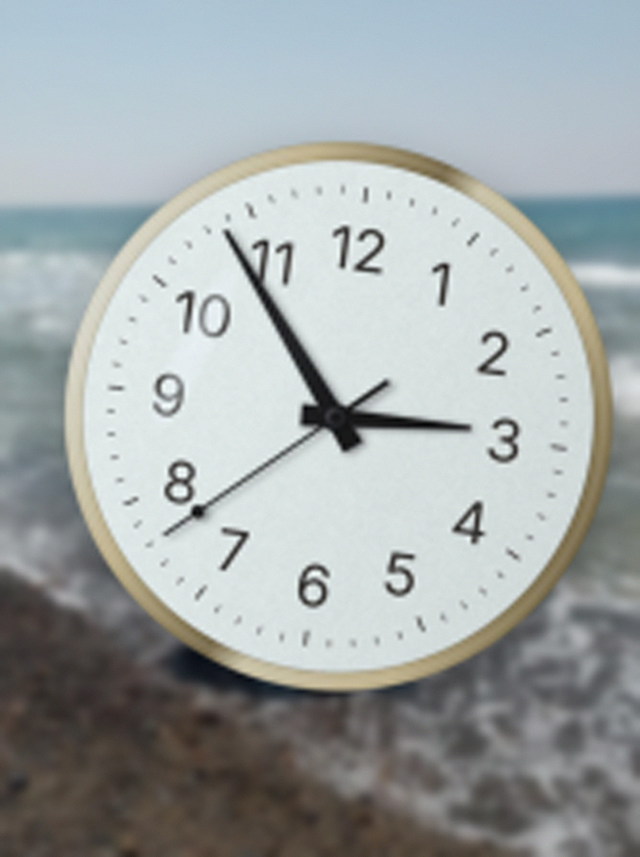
2:53:38
